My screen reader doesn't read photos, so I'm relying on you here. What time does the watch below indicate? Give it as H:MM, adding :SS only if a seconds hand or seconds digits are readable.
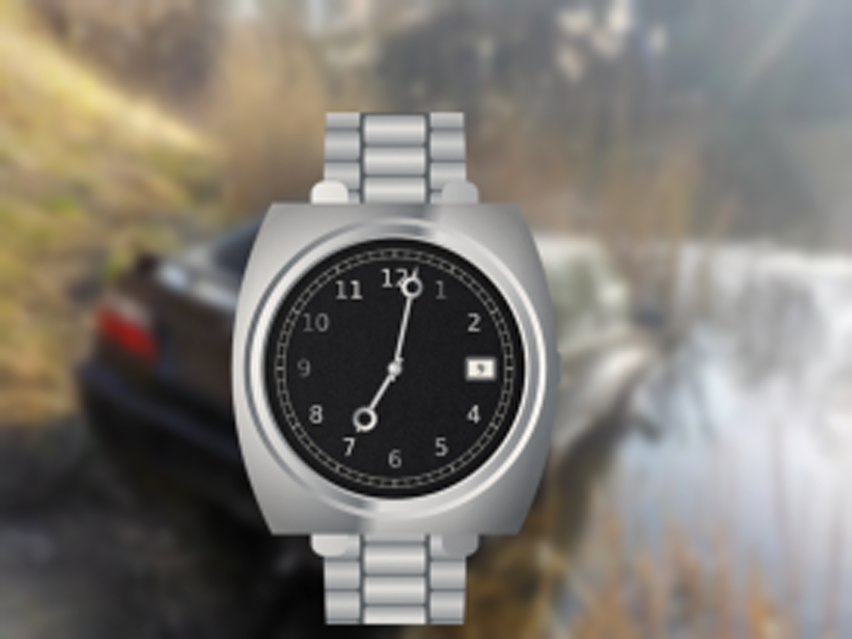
7:02
